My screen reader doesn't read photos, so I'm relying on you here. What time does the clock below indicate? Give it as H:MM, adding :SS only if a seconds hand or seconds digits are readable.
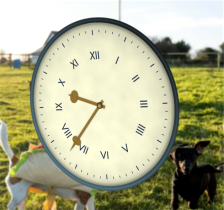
9:37
